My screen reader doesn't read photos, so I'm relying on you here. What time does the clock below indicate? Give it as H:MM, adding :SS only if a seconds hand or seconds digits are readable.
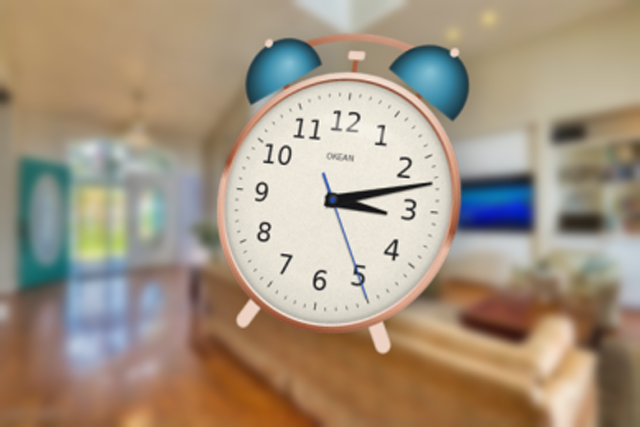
3:12:25
